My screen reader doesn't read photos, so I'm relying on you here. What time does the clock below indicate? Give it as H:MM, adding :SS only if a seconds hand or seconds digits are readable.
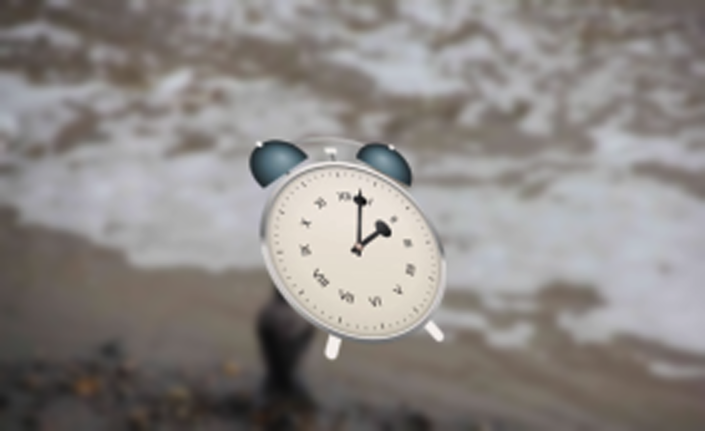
2:03
